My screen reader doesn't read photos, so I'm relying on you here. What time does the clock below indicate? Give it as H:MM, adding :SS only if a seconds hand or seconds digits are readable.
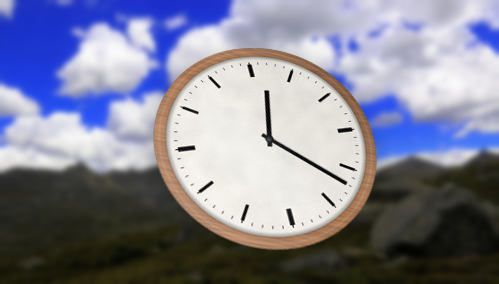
12:22
